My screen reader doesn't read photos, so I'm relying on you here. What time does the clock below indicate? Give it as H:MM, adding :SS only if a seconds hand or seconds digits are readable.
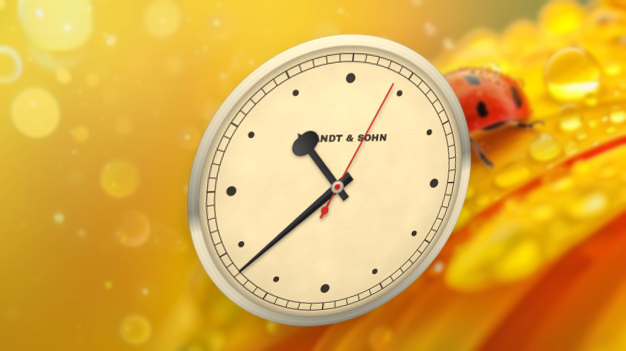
10:38:04
